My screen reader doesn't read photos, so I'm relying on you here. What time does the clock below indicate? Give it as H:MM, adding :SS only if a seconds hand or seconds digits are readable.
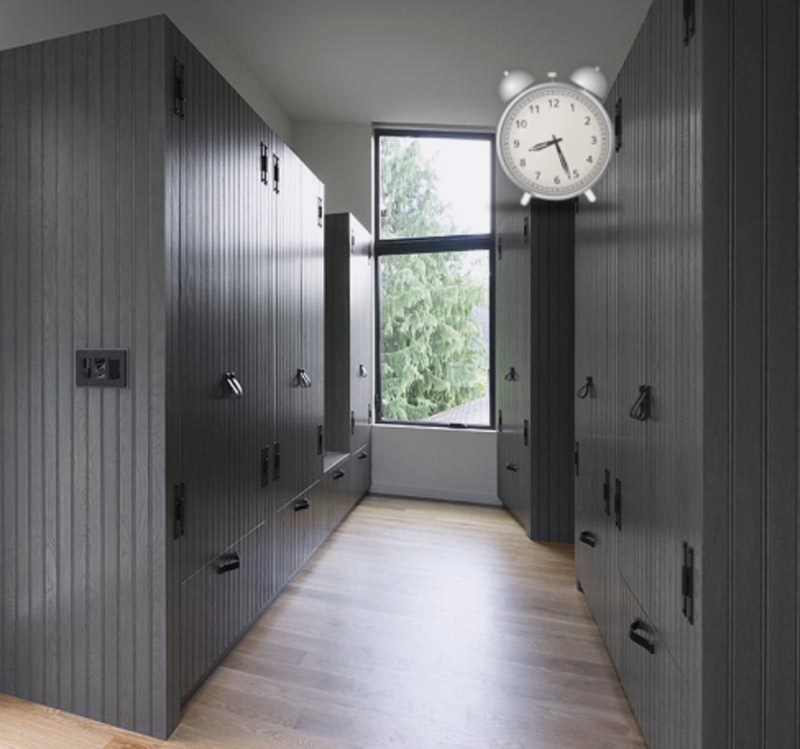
8:27
